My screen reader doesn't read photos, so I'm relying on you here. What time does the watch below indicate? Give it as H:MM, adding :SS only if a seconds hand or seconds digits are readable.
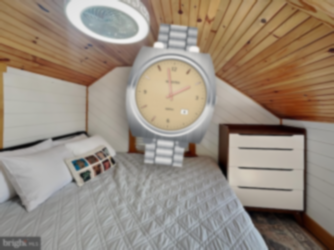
1:58
